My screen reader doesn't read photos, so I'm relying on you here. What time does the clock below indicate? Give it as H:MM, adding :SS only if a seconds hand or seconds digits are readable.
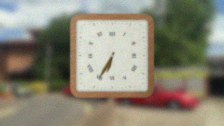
6:35
